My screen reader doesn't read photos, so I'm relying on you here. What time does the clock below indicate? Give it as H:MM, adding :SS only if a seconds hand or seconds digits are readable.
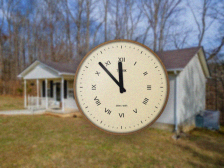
11:53
